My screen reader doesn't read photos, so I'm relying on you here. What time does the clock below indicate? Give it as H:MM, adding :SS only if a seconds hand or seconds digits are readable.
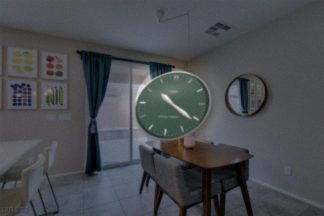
10:21
